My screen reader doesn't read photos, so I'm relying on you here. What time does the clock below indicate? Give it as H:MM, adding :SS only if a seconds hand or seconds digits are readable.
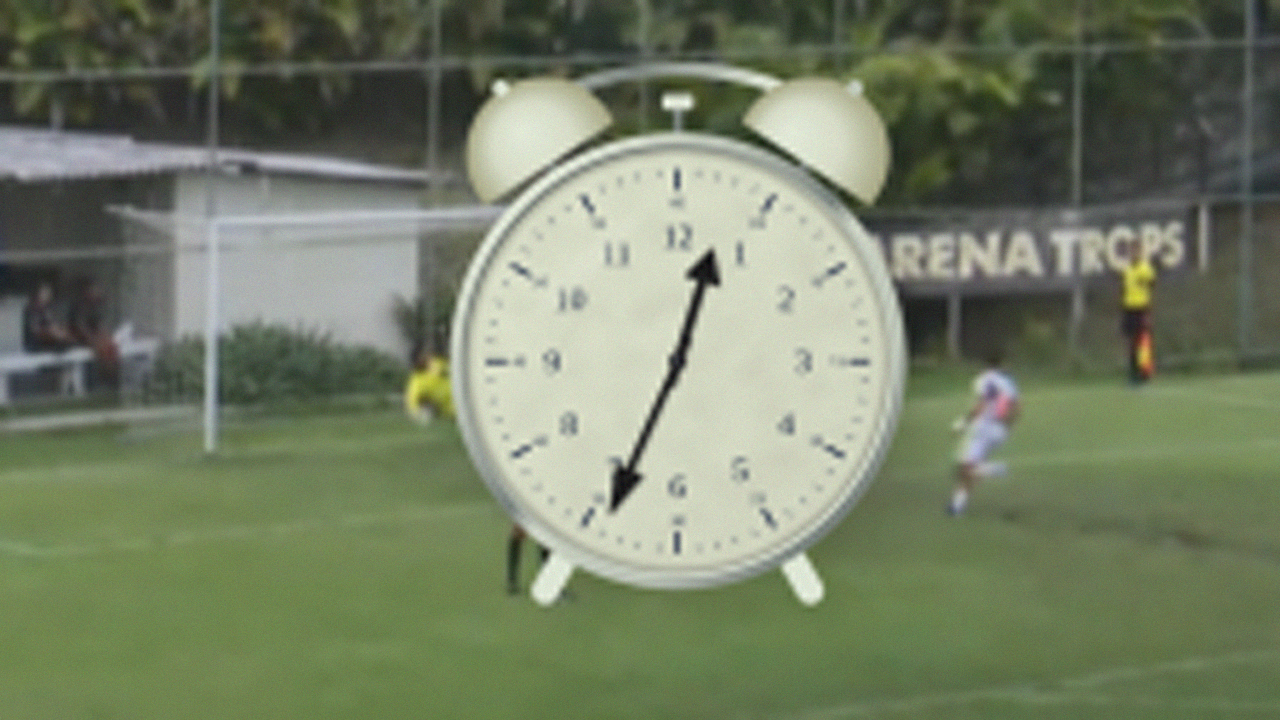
12:34
